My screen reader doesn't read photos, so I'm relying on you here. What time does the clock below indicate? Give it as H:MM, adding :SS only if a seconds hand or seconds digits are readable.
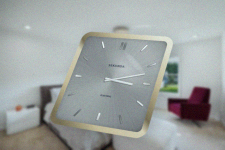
3:12
